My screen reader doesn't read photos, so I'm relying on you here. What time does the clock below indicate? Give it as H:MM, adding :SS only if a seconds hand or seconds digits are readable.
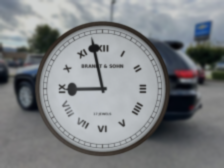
8:58
